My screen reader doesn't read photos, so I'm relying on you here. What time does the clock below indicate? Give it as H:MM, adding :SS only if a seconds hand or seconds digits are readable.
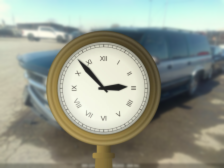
2:53
